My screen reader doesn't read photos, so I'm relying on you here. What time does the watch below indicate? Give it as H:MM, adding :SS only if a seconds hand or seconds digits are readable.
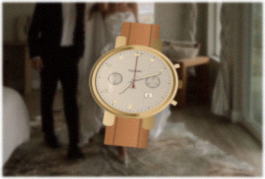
7:11
